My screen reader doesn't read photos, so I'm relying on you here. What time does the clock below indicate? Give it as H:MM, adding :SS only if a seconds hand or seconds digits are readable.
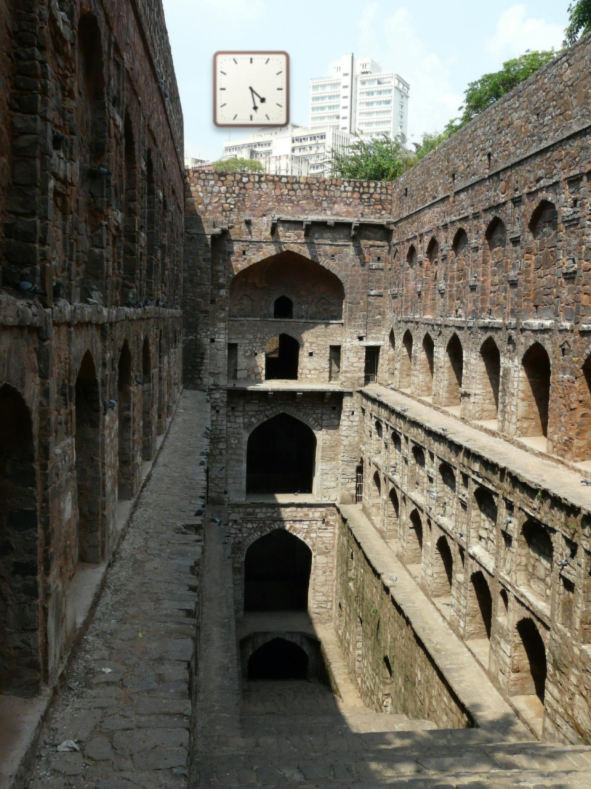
4:28
